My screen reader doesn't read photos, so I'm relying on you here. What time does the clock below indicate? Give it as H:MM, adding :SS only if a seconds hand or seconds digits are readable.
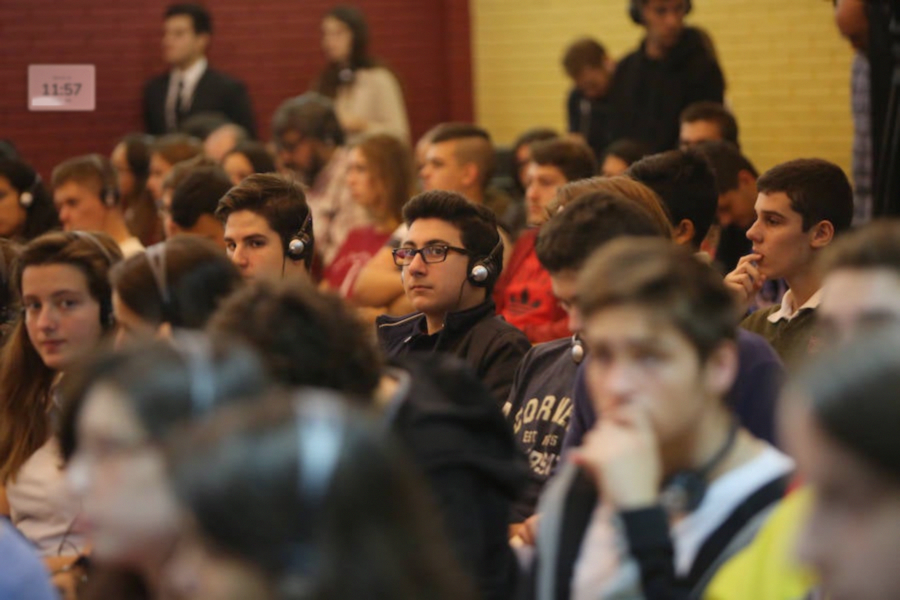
11:57
